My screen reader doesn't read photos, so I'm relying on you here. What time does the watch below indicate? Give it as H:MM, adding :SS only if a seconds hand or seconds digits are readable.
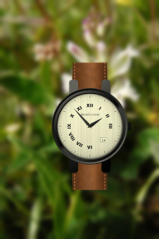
1:53
